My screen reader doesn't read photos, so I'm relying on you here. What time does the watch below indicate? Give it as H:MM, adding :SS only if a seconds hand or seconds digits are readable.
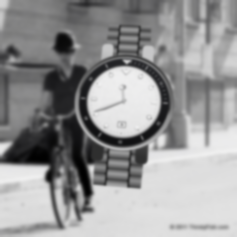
11:41
